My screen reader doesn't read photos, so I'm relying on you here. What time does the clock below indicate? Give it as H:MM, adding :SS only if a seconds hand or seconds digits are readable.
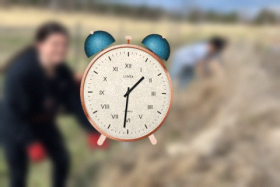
1:31
